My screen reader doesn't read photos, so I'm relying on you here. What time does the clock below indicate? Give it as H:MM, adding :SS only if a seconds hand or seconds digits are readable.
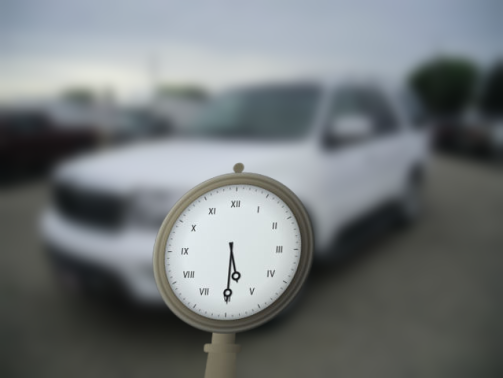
5:30
